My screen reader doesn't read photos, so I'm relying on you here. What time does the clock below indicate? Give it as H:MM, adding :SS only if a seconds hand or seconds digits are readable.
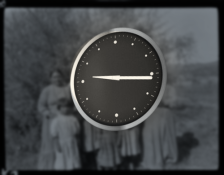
9:16
